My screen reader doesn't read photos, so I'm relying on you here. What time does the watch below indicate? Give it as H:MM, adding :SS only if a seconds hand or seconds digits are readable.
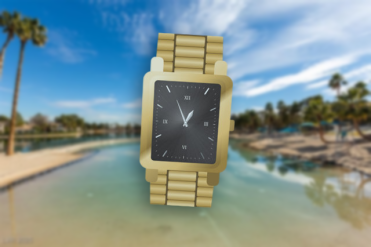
12:56
